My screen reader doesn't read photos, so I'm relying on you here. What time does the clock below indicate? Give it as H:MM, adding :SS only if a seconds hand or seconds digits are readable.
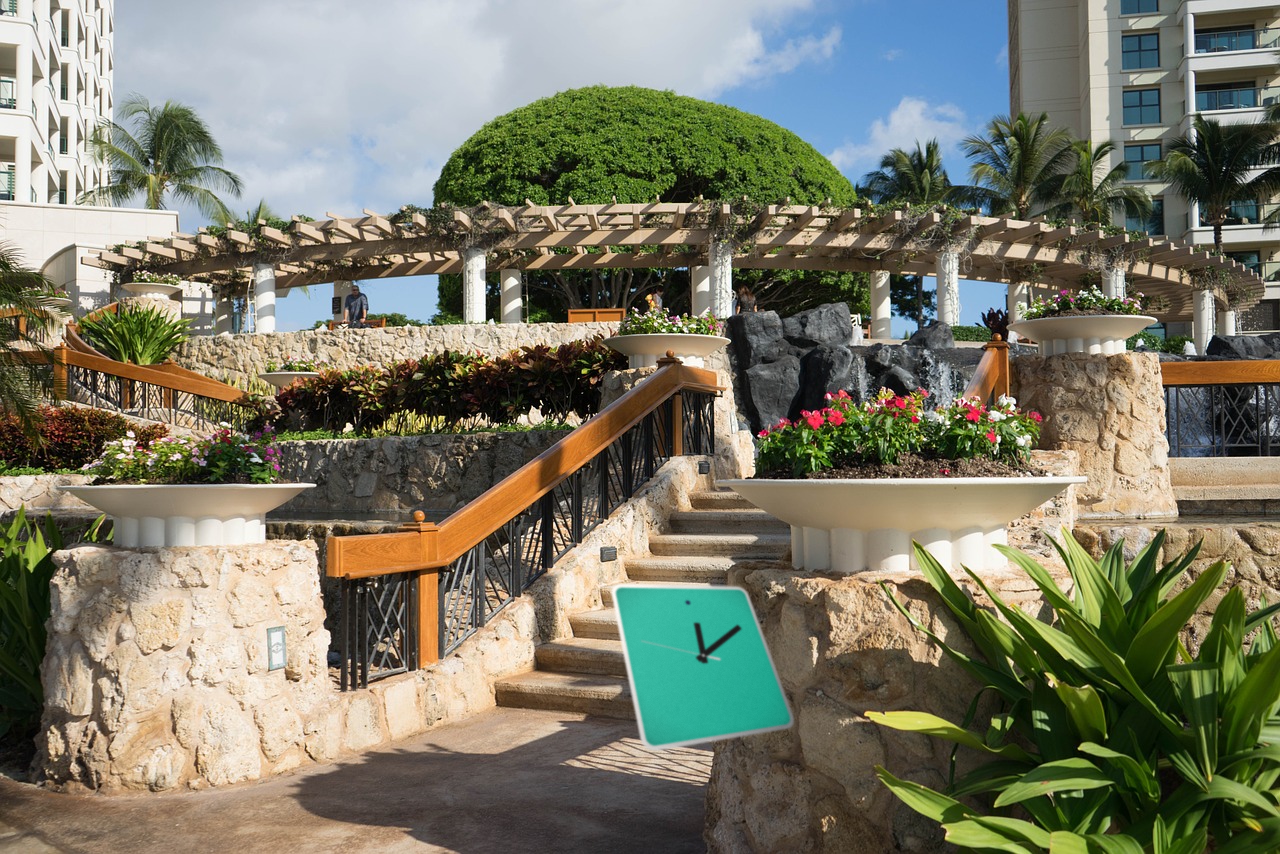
12:09:48
